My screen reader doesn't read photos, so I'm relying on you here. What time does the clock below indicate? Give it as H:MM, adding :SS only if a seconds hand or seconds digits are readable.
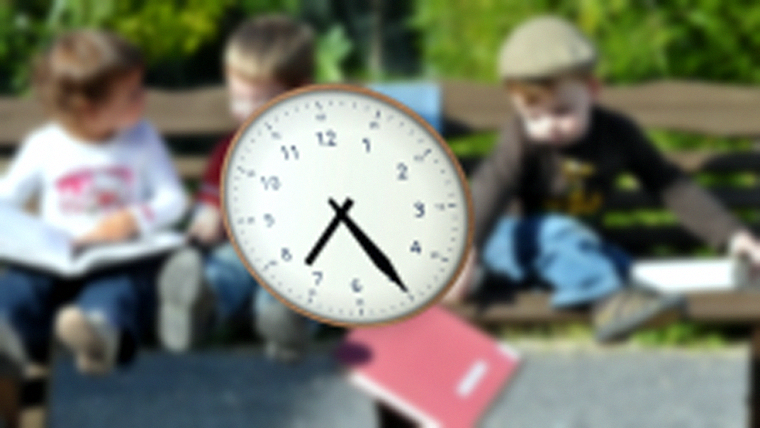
7:25
